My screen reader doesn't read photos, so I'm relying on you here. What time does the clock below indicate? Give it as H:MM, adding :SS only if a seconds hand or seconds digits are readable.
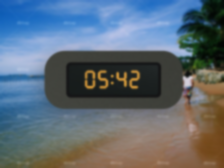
5:42
